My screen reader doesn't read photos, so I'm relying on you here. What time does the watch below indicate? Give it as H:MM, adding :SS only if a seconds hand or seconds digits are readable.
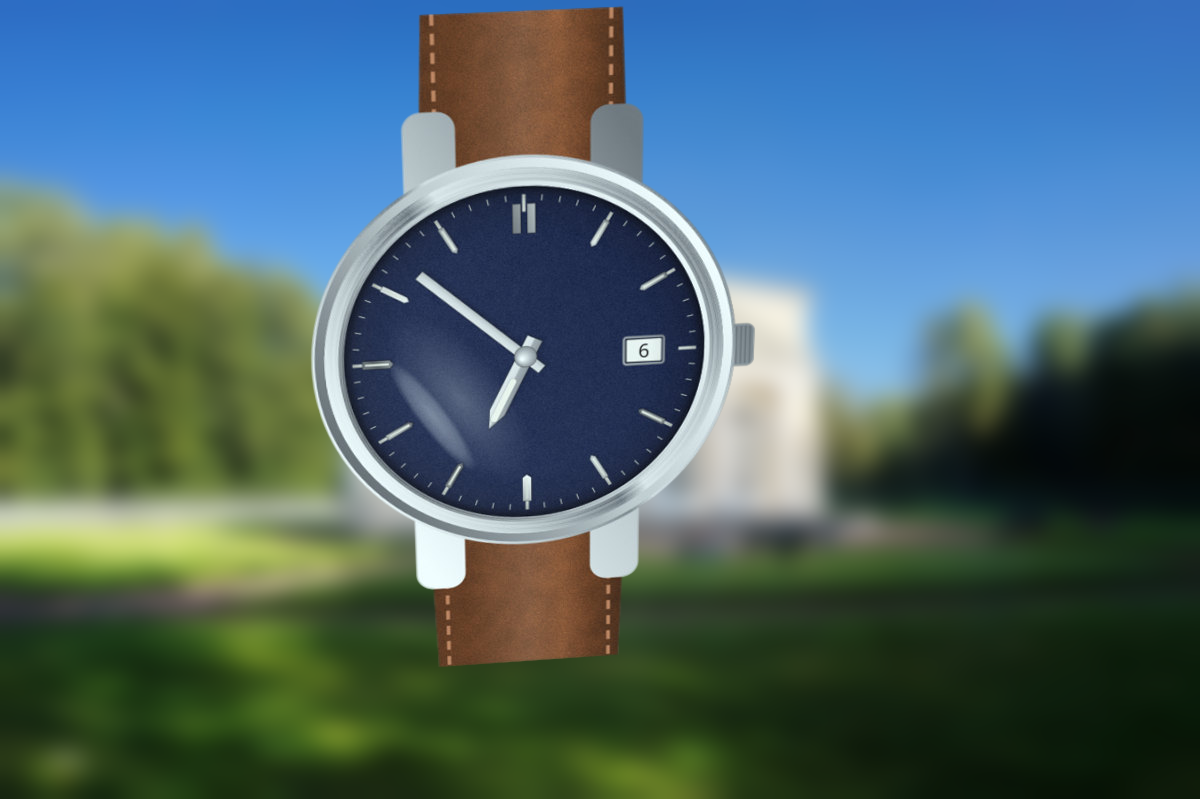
6:52
